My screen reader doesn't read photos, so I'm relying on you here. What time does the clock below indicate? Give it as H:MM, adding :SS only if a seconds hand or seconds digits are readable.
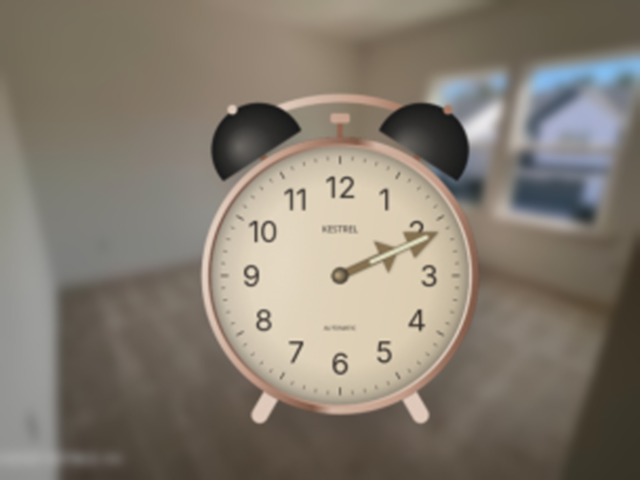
2:11
